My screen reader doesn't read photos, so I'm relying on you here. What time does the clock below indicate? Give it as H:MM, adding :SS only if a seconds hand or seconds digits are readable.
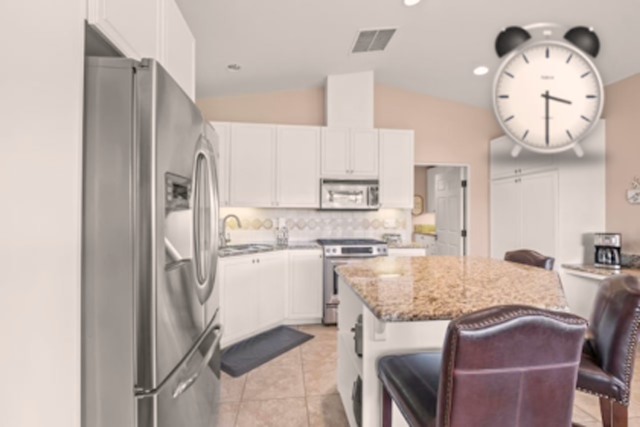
3:30
